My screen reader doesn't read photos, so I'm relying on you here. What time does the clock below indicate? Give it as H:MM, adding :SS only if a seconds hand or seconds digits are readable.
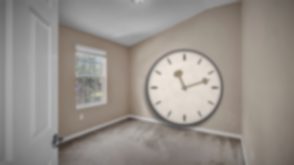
11:12
